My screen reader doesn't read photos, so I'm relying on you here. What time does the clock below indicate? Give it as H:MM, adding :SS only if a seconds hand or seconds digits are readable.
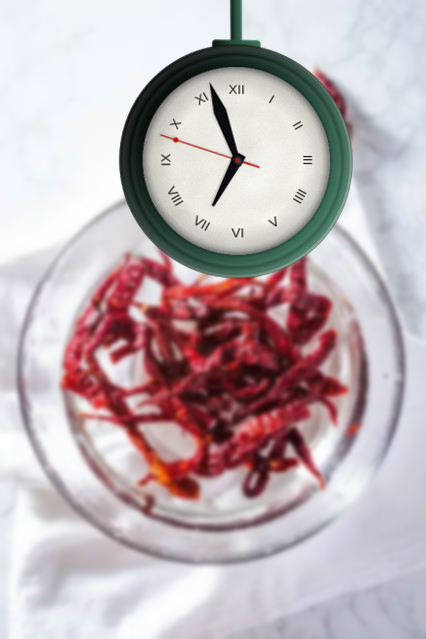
6:56:48
